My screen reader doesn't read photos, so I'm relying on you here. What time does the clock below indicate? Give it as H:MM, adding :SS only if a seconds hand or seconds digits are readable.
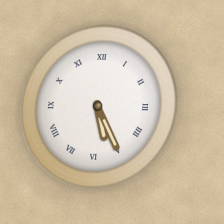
5:25
